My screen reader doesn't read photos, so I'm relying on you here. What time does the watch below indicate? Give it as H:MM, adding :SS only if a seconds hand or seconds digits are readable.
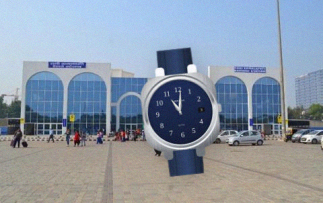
11:01
